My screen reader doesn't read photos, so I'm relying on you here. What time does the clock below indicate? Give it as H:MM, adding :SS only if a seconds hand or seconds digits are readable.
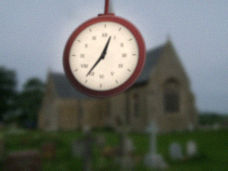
12:36
